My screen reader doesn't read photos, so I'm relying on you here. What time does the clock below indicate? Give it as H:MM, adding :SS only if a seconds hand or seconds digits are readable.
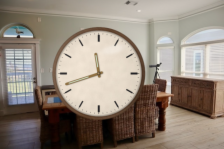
11:42
